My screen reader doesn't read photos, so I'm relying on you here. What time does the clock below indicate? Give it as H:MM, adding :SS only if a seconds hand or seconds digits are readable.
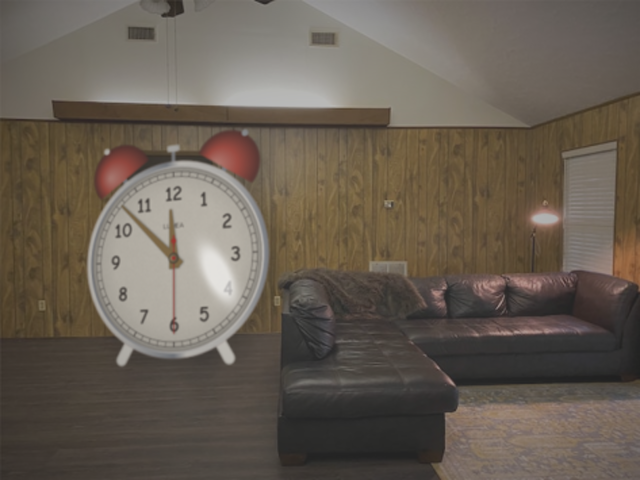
11:52:30
